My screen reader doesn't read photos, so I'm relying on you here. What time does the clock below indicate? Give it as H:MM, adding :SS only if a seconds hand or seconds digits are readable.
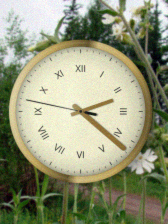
2:21:47
